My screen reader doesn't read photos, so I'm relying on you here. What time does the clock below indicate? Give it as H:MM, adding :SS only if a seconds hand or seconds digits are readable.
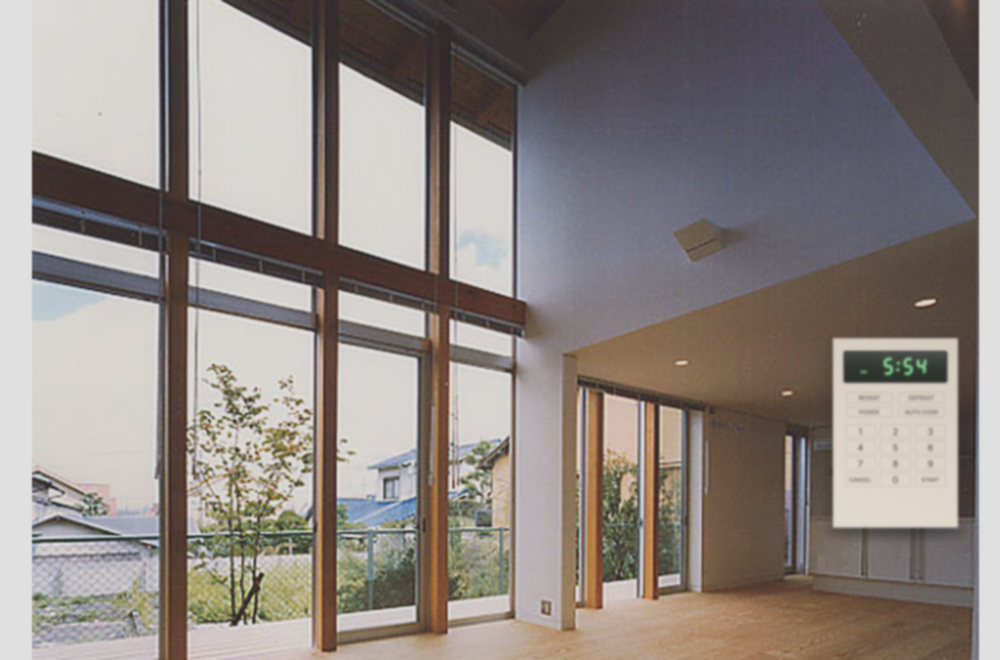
5:54
